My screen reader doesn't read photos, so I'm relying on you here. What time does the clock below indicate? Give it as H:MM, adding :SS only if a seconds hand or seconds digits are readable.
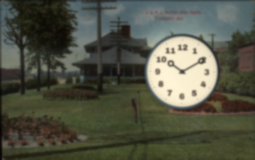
10:10
